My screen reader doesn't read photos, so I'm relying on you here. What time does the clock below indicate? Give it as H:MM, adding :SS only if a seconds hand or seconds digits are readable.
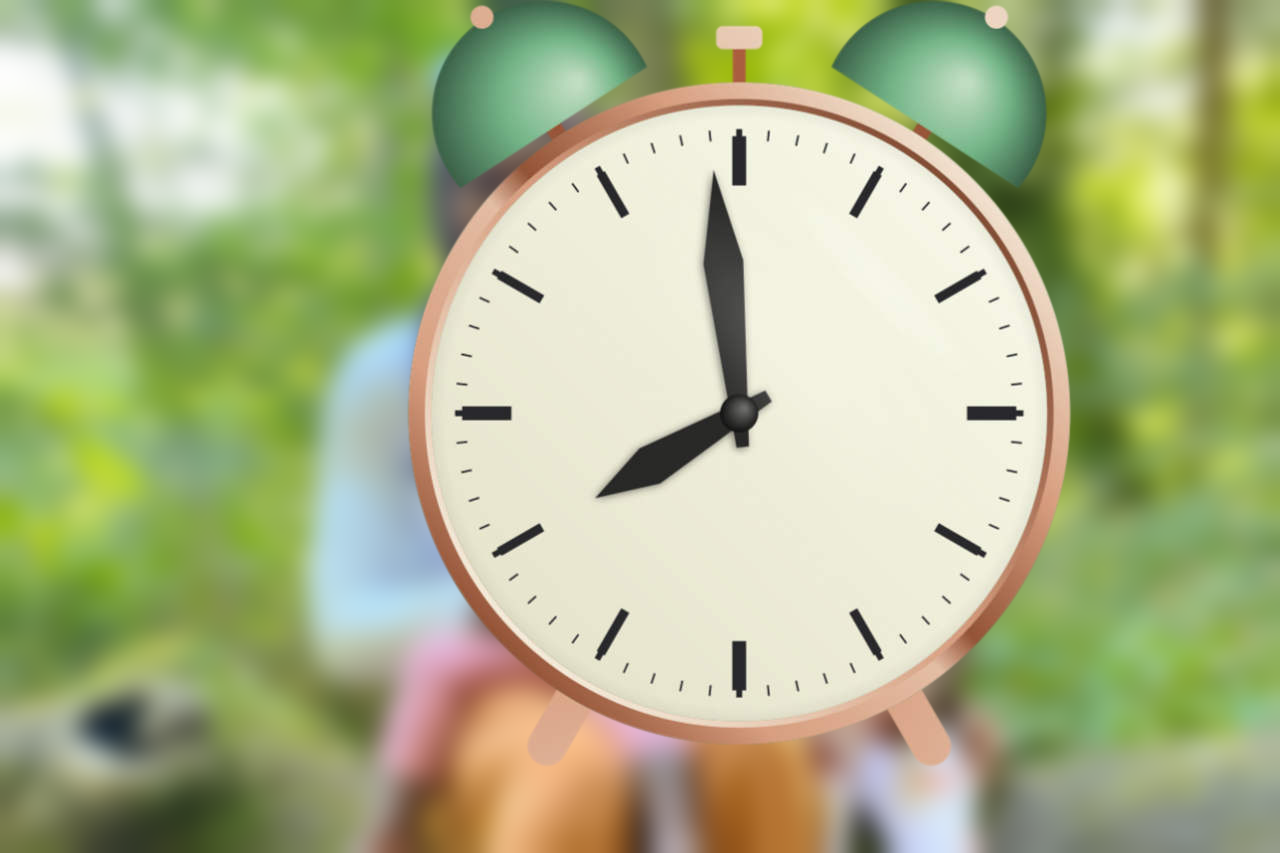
7:59
